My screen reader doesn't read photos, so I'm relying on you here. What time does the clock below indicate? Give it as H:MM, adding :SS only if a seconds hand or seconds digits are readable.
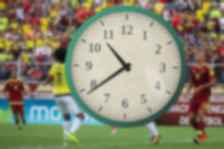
10:39
